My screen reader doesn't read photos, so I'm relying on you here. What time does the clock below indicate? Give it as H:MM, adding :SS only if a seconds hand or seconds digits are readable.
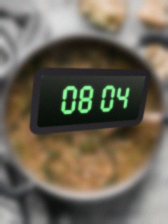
8:04
